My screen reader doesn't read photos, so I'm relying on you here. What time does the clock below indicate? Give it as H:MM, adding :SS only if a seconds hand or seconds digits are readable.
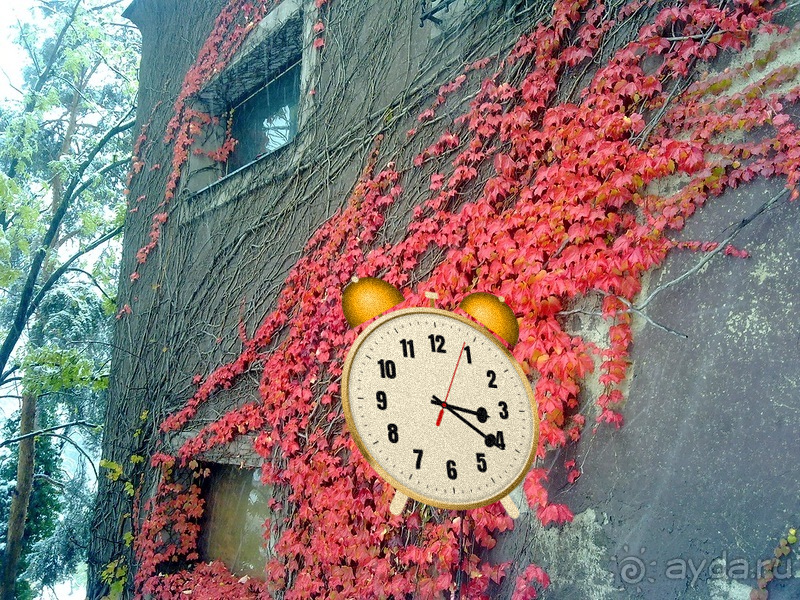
3:21:04
